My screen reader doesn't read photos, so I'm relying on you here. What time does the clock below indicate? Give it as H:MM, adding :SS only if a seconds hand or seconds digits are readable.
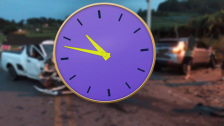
10:48
